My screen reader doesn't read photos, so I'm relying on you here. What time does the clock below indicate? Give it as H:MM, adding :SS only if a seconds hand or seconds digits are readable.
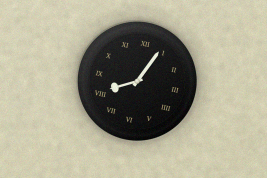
8:04
